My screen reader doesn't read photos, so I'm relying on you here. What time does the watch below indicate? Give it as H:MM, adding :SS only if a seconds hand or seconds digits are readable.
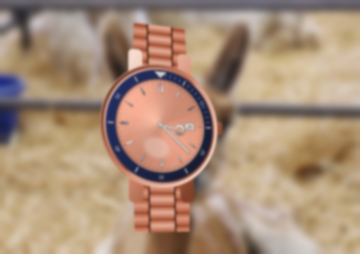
3:22
